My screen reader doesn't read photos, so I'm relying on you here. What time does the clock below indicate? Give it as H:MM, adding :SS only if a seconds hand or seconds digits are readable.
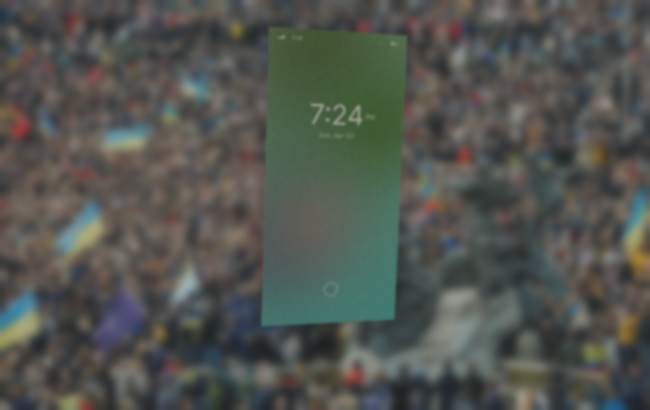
7:24
